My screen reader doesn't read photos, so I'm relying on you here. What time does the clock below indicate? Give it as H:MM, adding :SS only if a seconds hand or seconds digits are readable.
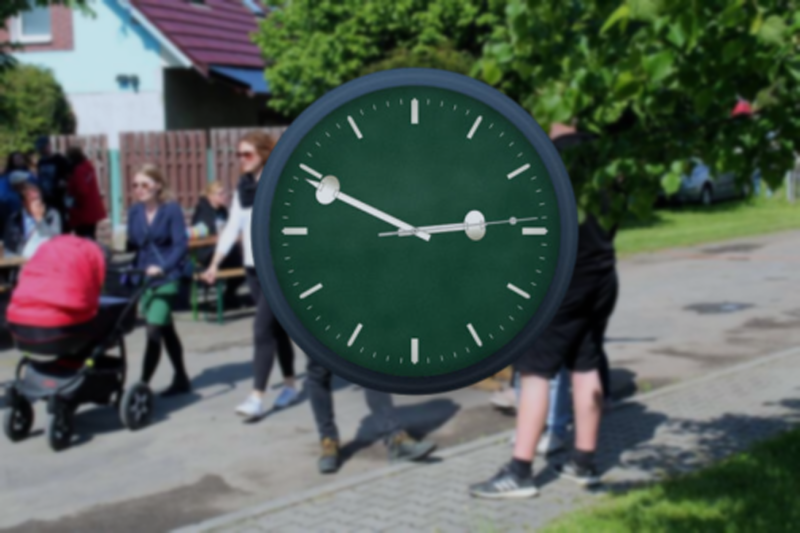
2:49:14
